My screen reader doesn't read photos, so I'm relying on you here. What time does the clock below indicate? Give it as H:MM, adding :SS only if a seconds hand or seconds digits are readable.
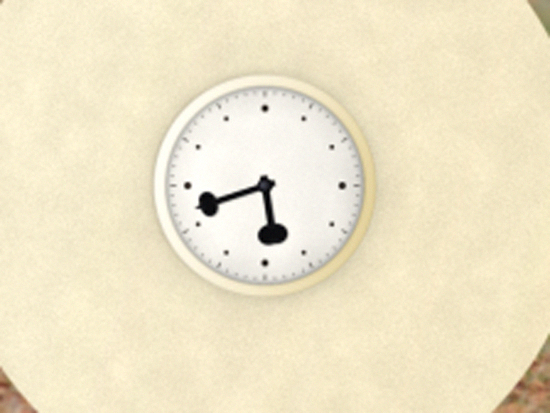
5:42
